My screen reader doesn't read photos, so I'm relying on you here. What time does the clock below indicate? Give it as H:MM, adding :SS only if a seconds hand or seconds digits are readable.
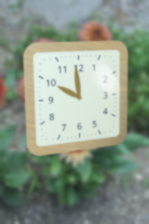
9:59
